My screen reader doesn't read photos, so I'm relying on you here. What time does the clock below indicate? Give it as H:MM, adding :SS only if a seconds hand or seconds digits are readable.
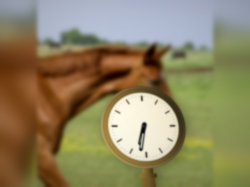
6:32
